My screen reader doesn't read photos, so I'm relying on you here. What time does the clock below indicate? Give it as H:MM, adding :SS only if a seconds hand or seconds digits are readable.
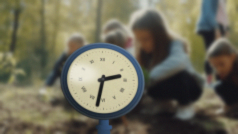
2:32
